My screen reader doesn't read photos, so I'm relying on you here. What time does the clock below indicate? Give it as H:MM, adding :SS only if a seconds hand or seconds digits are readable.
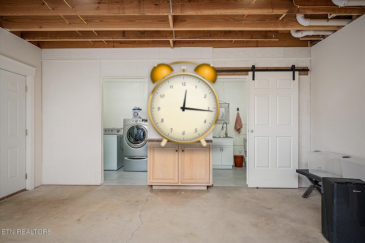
12:16
